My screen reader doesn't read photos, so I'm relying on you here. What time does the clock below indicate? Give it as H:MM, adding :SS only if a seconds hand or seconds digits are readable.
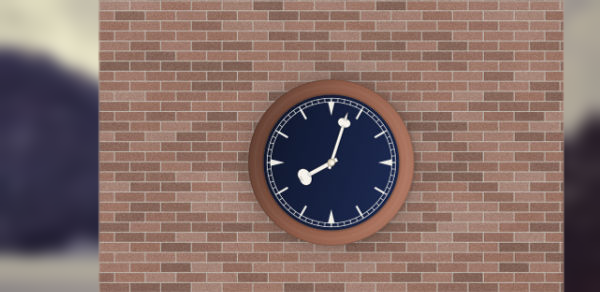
8:03
